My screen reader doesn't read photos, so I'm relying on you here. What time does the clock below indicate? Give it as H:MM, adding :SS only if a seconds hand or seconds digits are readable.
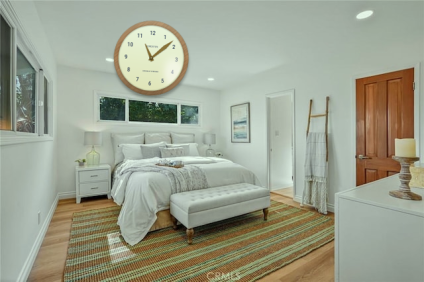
11:08
